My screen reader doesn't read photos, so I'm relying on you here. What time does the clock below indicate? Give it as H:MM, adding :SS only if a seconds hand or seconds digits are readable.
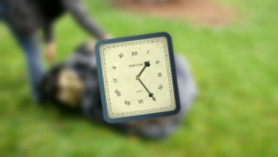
1:25
